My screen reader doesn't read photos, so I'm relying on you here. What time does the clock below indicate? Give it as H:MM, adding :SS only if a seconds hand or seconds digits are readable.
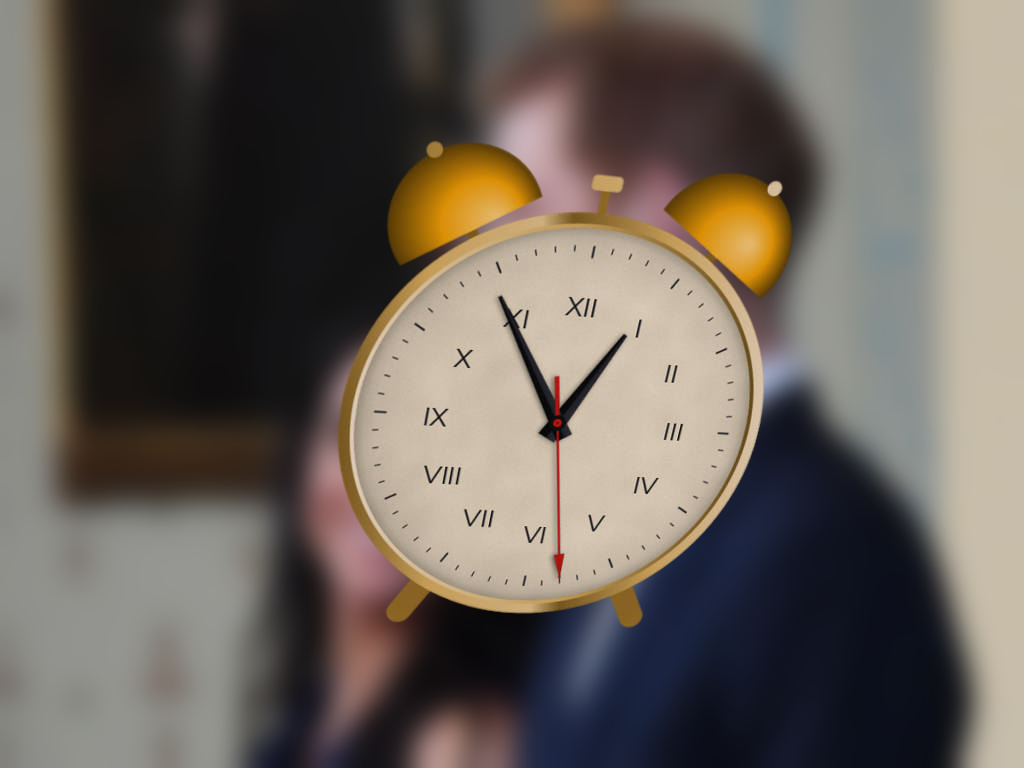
12:54:28
